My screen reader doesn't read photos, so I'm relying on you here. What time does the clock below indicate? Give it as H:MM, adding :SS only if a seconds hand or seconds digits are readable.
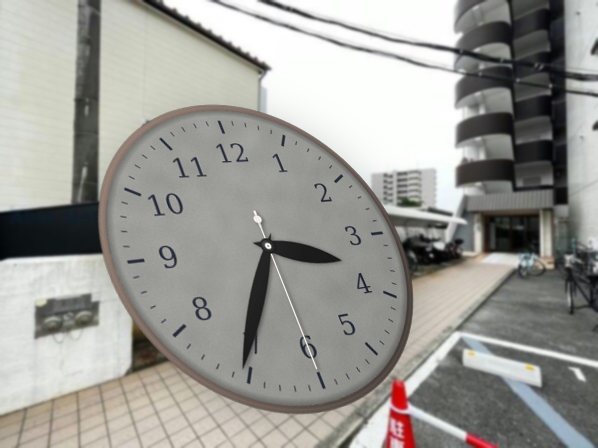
3:35:30
